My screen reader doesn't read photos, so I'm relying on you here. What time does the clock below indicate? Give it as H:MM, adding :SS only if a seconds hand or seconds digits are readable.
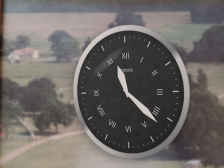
11:22
